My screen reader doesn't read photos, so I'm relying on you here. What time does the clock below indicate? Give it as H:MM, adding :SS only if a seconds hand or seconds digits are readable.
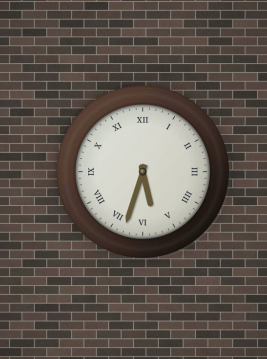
5:33
